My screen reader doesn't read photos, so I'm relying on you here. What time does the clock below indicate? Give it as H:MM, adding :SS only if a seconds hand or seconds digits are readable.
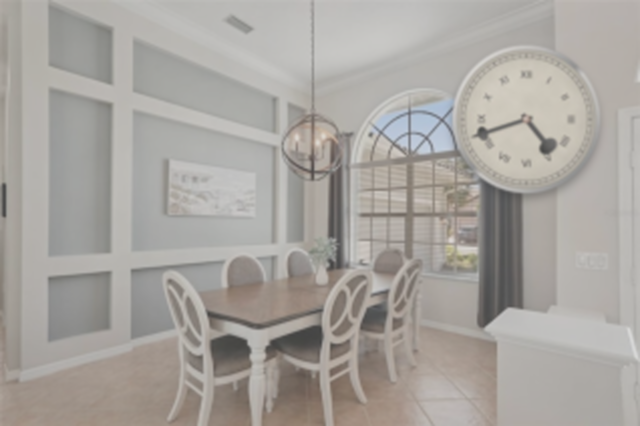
4:42
